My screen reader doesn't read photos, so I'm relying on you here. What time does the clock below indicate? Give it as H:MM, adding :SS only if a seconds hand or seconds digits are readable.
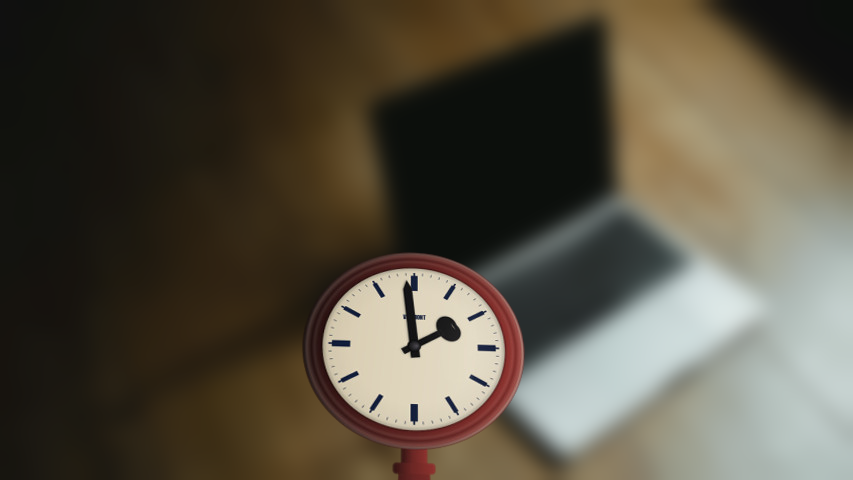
1:59
